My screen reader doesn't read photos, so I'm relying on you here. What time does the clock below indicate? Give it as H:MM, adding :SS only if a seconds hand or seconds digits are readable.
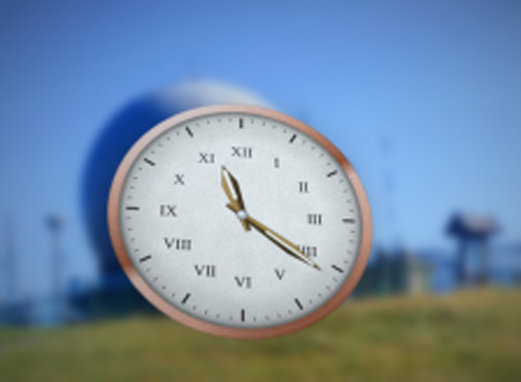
11:21
